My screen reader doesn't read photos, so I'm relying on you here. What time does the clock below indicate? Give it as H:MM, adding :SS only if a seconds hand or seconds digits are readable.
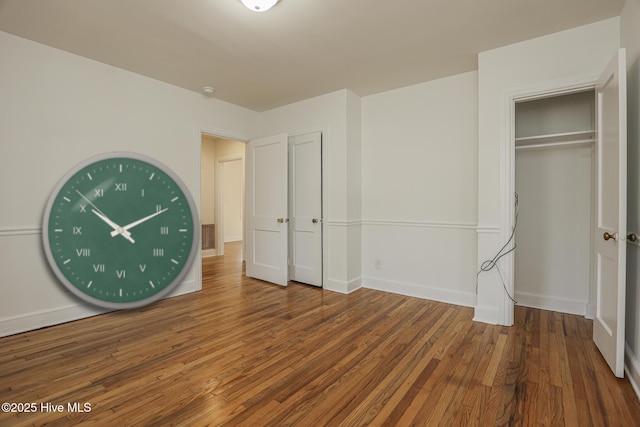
10:10:52
